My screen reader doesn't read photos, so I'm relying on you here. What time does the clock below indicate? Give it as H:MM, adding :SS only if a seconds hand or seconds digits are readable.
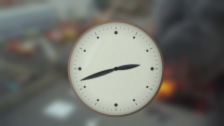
2:42
